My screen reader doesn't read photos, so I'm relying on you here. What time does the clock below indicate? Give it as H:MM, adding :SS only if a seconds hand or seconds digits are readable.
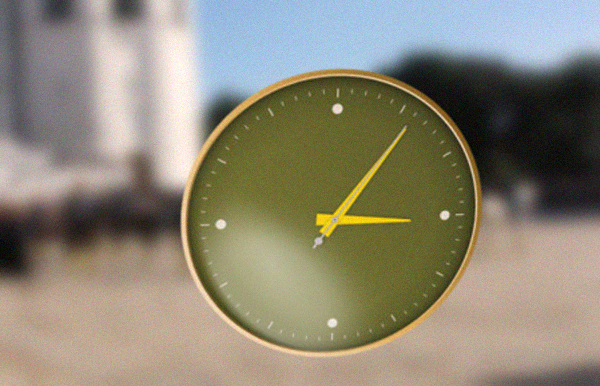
3:06:06
